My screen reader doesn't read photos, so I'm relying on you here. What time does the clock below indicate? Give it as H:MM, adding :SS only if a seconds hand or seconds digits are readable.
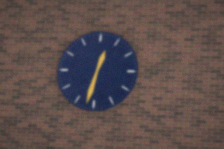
12:32
